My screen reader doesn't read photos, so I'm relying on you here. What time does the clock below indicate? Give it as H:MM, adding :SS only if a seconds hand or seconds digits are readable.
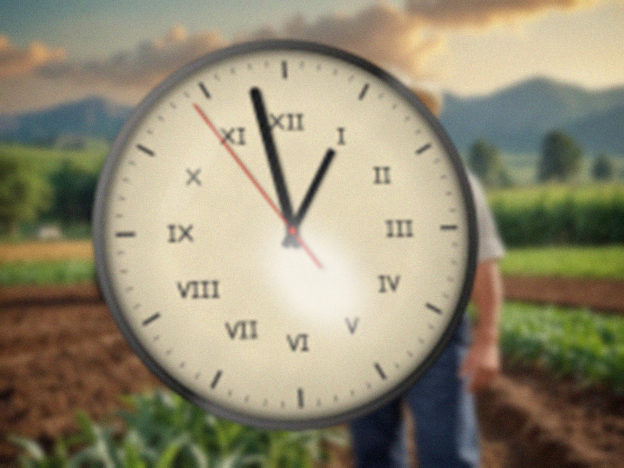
12:57:54
